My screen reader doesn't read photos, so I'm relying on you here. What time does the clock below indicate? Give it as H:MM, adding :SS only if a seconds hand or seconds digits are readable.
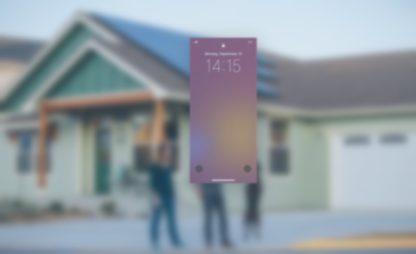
14:15
